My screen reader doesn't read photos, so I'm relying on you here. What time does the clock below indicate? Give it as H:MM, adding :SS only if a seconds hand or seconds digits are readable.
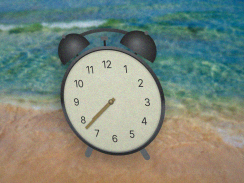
7:38
